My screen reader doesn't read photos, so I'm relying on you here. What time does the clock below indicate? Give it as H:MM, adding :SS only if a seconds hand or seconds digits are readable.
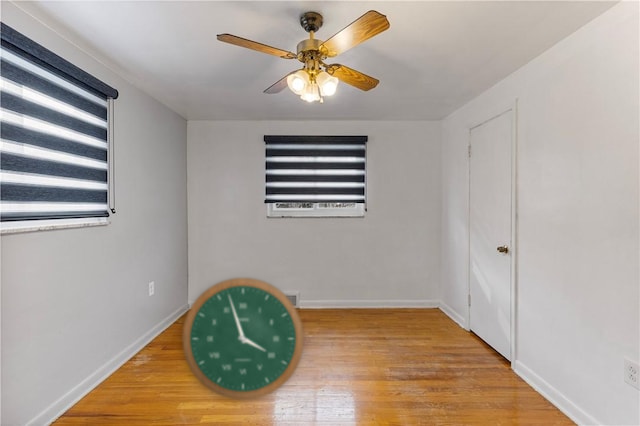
3:57
